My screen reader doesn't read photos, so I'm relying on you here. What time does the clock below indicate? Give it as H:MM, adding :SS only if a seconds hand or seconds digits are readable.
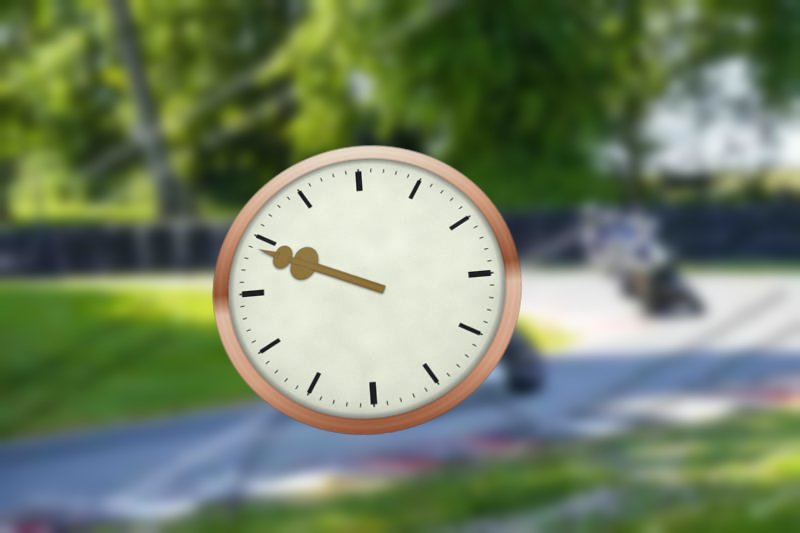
9:49
